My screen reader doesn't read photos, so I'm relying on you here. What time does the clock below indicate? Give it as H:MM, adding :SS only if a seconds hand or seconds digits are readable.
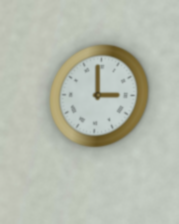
2:59
